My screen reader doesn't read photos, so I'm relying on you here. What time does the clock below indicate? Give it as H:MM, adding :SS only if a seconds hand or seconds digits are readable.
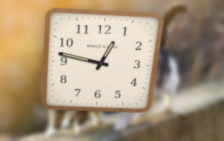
12:47
